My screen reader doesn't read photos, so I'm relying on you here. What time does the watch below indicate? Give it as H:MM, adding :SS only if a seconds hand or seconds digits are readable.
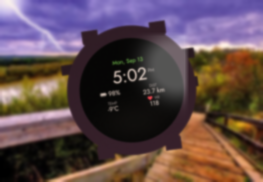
5:02
